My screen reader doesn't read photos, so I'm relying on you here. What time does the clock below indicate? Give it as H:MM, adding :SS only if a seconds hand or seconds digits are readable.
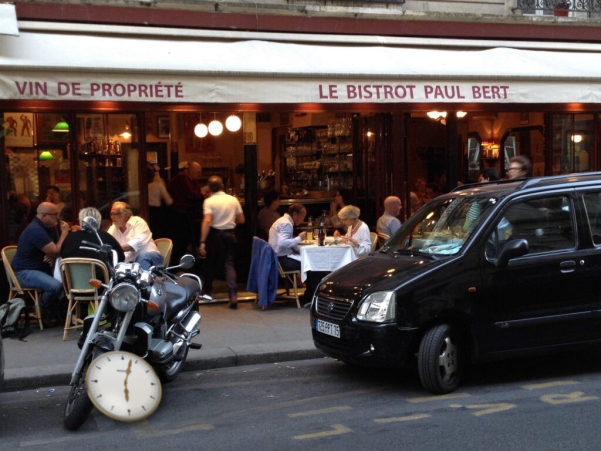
6:03
